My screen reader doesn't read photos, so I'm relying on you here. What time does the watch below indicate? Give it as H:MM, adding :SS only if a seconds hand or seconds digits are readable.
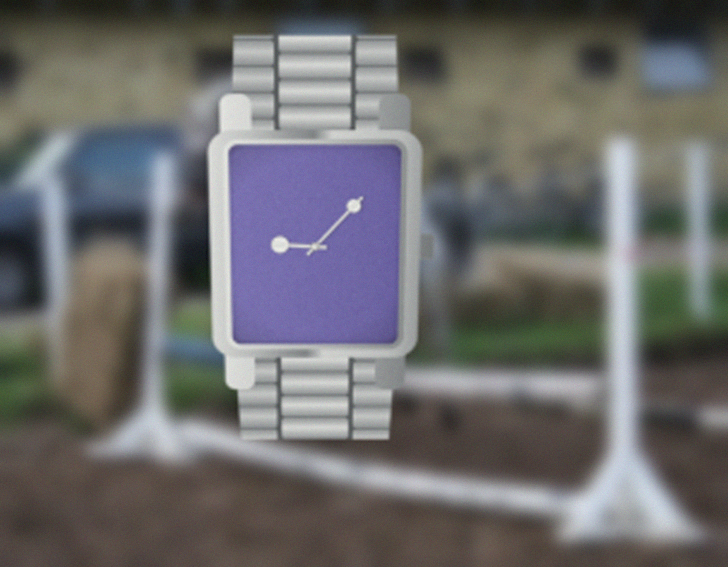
9:07
